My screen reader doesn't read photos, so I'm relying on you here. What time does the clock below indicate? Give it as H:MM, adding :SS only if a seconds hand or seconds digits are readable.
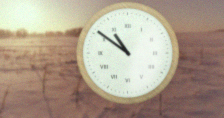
10:51
